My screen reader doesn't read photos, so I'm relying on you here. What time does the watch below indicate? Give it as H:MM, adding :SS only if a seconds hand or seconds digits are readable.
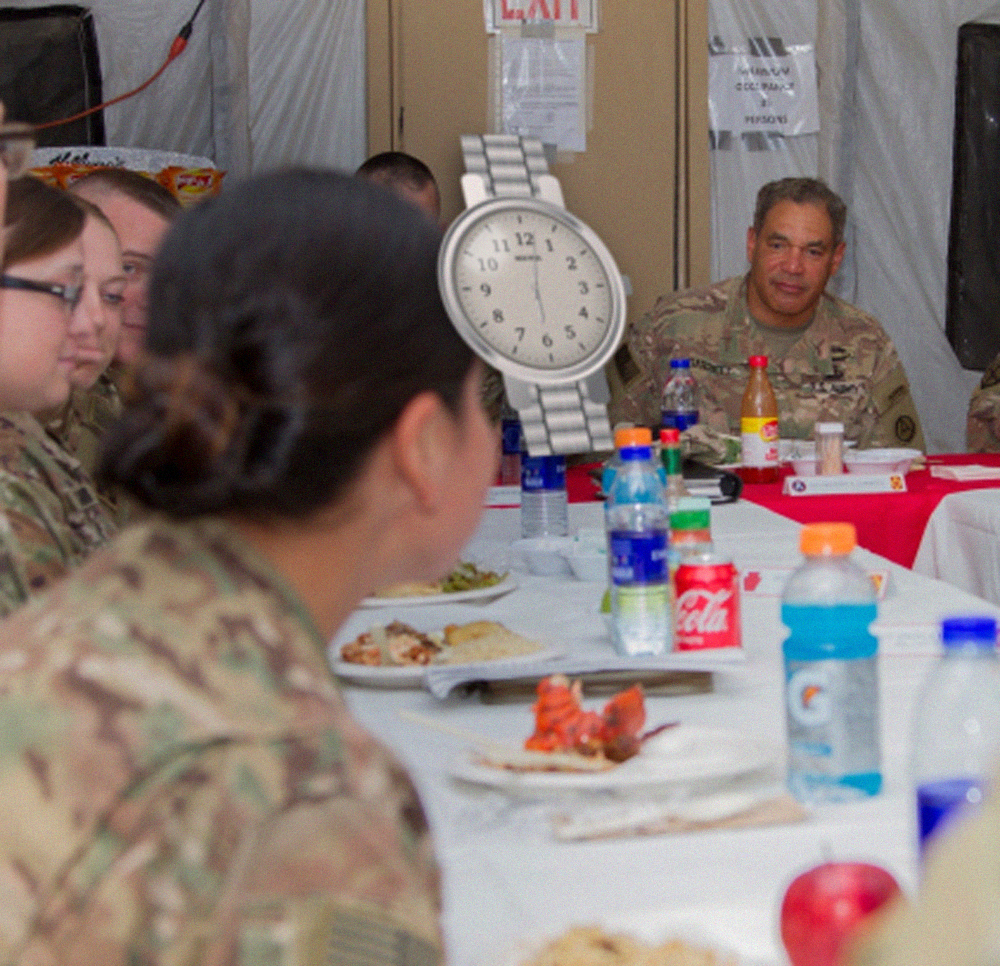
6:02
